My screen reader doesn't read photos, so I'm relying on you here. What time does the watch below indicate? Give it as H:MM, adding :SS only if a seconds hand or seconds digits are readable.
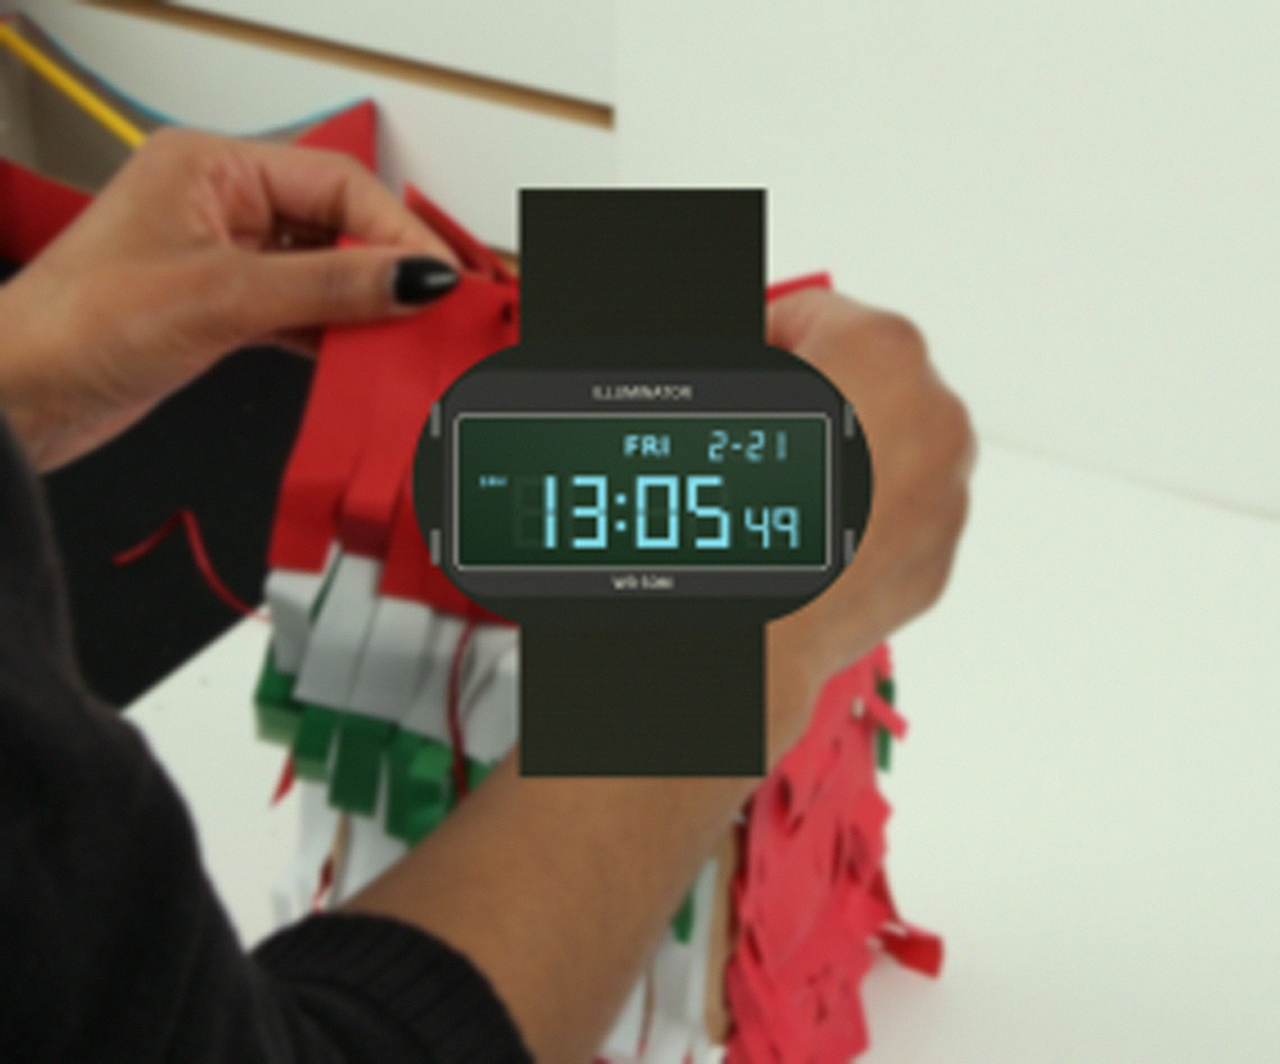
13:05:49
